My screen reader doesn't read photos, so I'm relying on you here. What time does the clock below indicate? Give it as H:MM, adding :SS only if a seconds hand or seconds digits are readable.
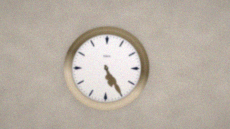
5:25
